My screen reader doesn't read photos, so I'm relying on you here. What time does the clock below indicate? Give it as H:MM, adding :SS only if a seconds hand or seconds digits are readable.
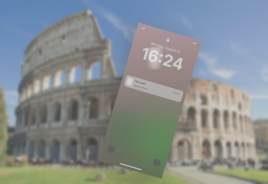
16:24
